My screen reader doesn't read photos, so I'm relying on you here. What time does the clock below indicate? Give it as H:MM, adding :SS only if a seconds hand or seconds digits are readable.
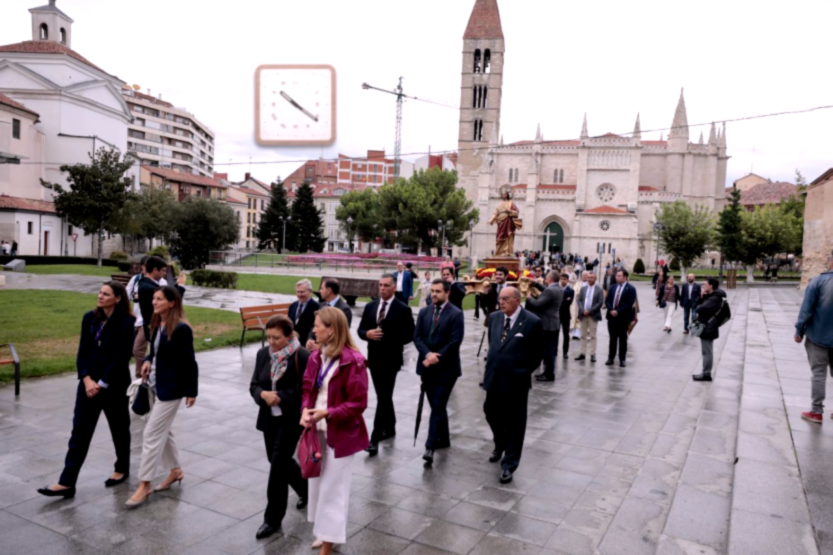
10:21
